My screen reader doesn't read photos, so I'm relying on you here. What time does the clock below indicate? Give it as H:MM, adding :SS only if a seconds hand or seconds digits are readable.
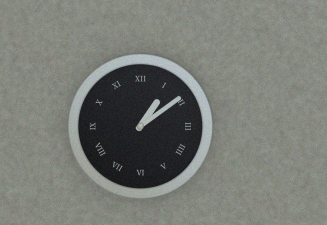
1:09
